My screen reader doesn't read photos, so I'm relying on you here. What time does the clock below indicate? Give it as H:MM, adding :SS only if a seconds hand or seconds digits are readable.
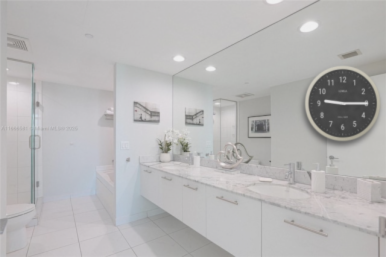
9:15
